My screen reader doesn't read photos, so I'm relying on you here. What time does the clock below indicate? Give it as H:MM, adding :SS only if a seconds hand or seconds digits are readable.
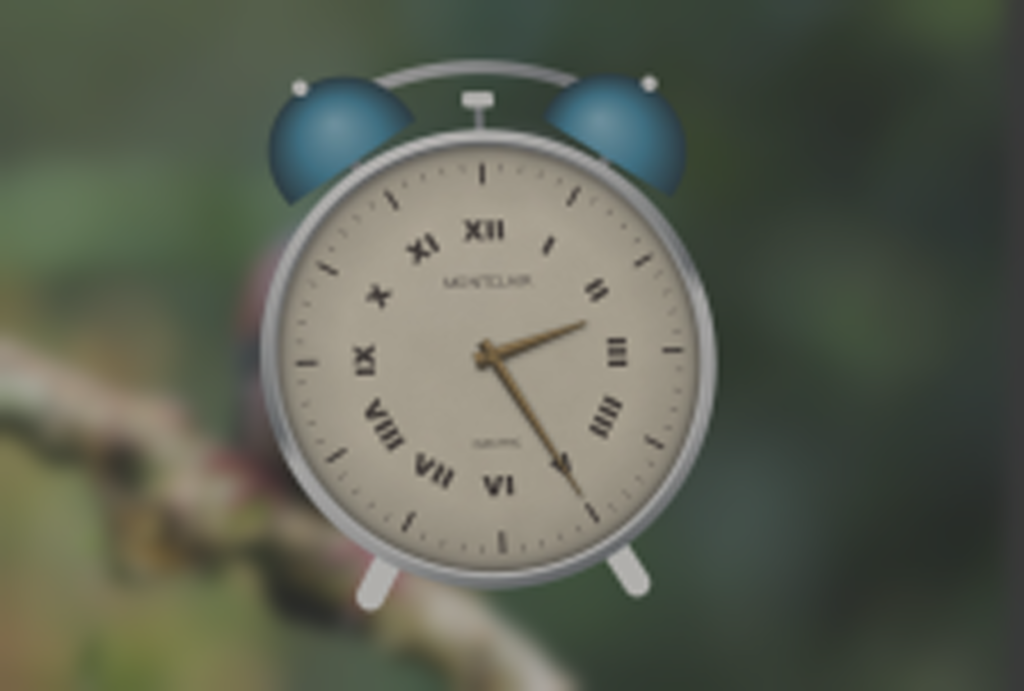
2:25
